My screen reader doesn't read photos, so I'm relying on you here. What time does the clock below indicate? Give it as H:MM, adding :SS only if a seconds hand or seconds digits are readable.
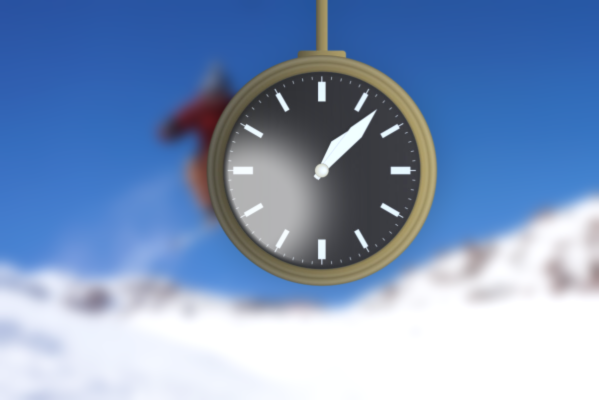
1:07
